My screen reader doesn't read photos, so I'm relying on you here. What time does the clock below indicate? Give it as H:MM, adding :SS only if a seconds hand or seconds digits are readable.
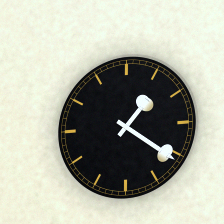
1:21
